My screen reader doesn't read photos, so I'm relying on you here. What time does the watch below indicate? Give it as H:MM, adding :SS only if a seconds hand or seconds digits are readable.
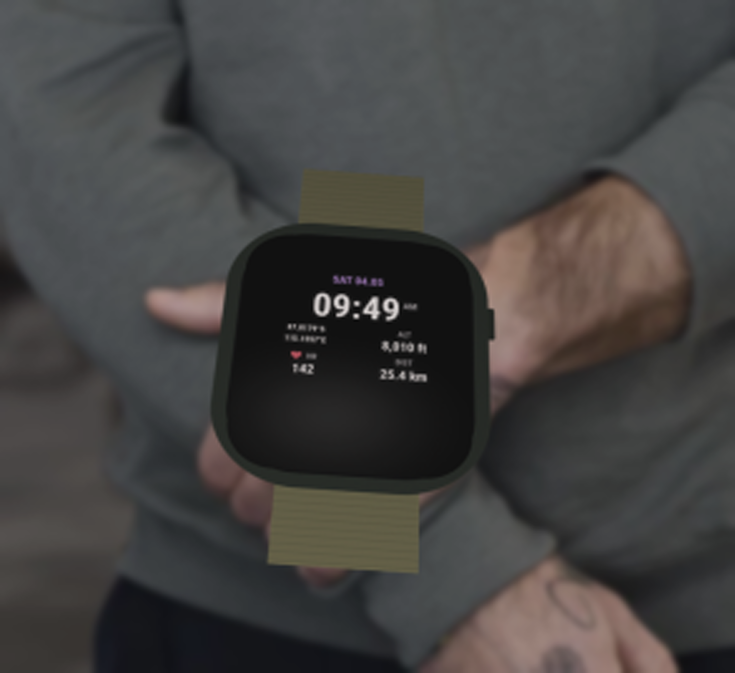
9:49
